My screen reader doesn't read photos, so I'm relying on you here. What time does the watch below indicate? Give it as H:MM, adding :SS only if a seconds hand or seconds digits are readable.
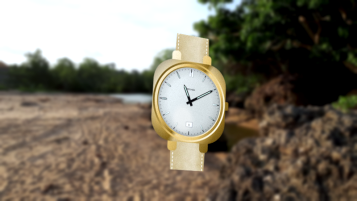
11:10
